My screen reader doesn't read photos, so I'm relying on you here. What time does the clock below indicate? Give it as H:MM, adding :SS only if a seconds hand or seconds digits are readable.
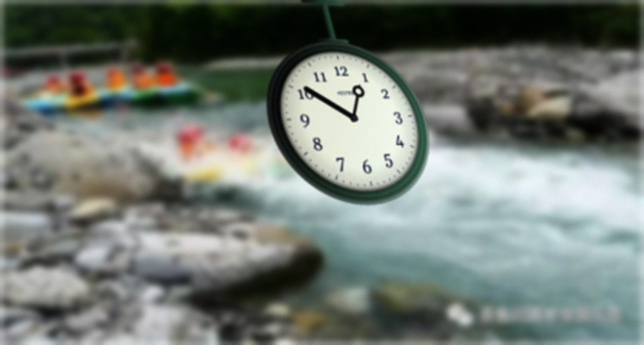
12:51
